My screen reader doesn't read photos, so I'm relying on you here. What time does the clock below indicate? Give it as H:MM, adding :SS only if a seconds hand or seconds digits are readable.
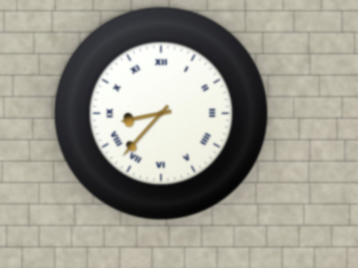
8:37
